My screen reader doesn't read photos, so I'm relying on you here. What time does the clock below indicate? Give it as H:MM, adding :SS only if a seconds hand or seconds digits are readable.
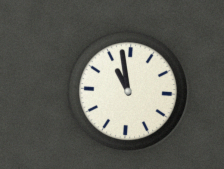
10:58
